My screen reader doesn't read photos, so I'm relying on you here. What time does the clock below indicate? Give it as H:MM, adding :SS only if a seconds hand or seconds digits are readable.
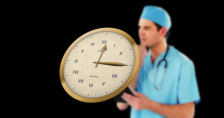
12:15
